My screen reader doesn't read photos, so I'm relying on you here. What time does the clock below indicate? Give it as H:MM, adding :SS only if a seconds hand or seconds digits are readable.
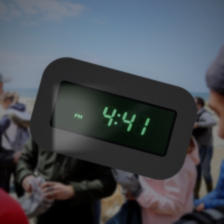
4:41
